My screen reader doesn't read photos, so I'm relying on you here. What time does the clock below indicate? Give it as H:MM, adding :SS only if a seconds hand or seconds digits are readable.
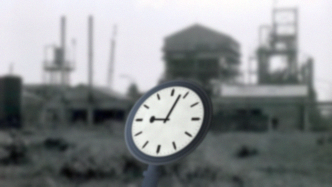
9:03
